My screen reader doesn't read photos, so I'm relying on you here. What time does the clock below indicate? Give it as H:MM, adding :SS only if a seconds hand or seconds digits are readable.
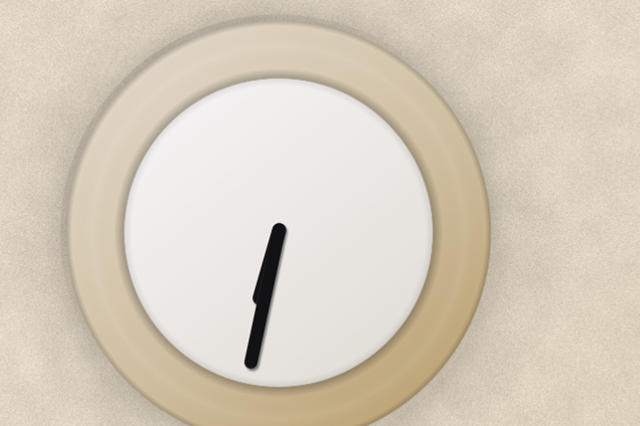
6:32
